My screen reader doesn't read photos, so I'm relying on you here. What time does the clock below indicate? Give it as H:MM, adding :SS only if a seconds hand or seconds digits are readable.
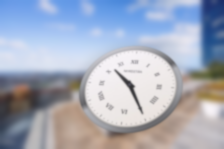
10:25
